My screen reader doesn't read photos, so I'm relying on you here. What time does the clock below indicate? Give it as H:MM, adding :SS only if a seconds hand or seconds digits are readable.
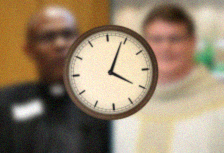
4:04
